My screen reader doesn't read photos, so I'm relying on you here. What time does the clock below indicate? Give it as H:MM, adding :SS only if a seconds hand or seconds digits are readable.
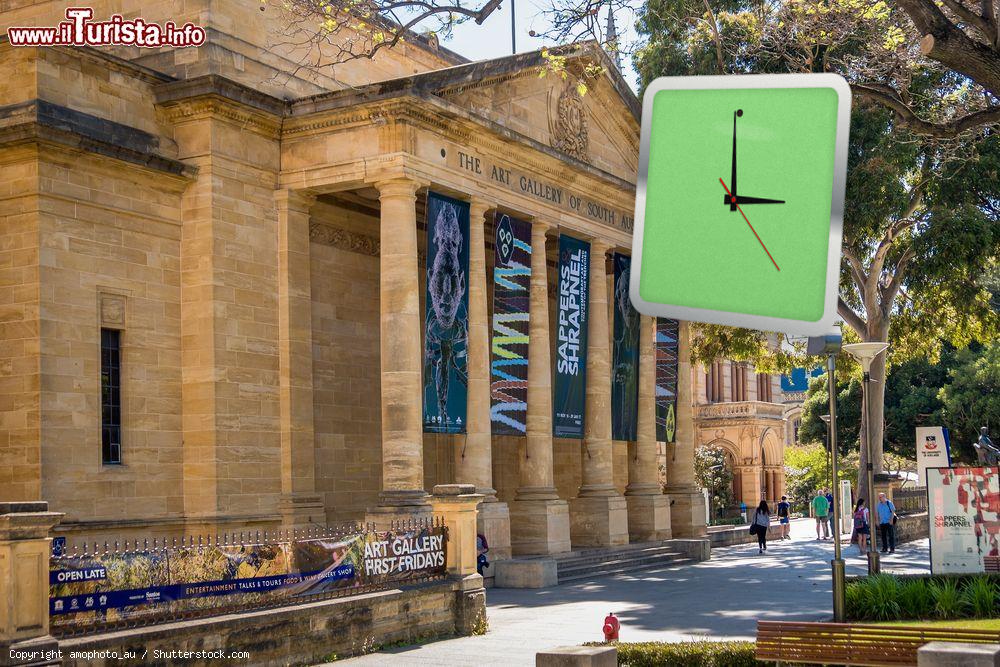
2:59:23
